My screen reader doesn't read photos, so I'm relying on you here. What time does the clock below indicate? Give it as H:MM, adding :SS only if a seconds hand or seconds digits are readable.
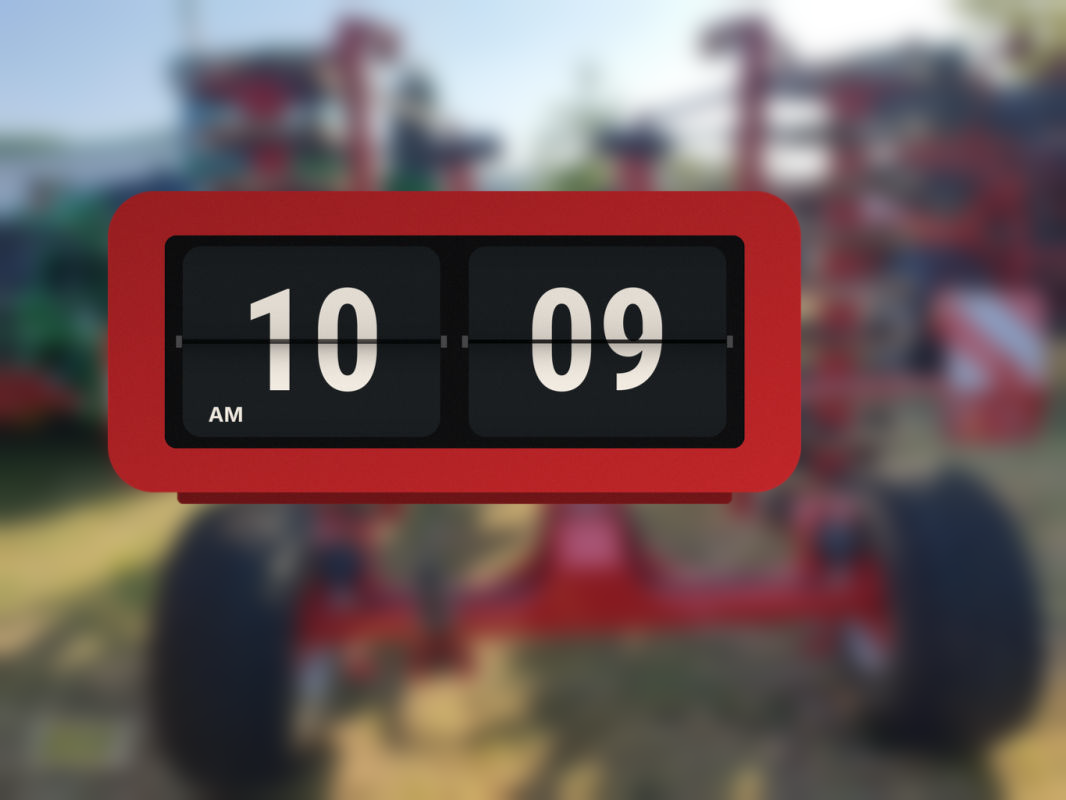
10:09
